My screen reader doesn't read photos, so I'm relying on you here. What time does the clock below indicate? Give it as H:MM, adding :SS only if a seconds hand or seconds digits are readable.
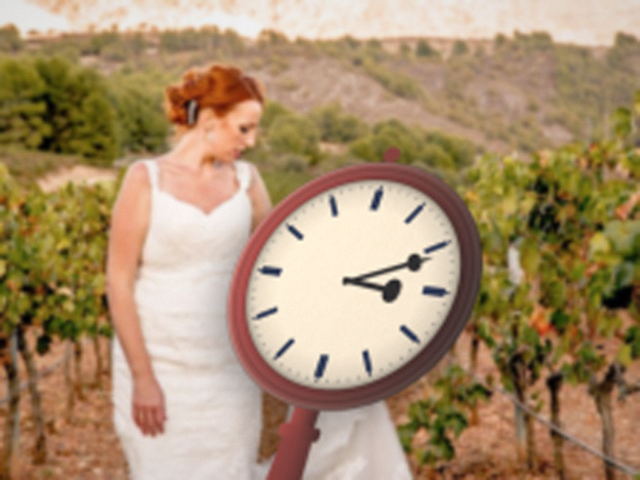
3:11
